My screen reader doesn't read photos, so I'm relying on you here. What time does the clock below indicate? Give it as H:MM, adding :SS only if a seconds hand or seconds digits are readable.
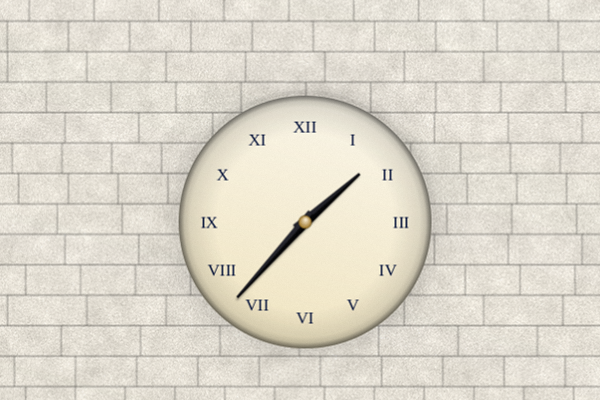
1:37
